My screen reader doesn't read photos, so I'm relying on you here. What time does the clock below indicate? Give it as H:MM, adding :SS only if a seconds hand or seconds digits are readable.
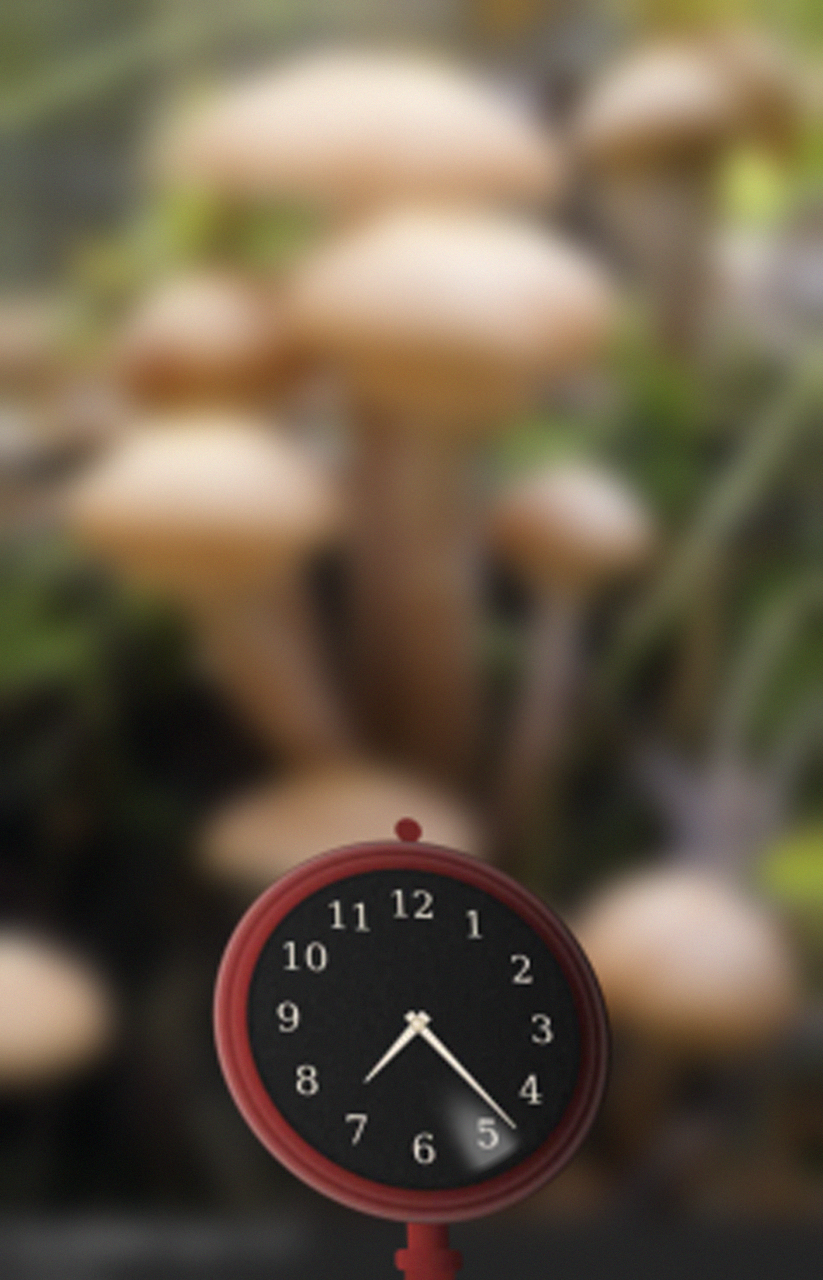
7:23
